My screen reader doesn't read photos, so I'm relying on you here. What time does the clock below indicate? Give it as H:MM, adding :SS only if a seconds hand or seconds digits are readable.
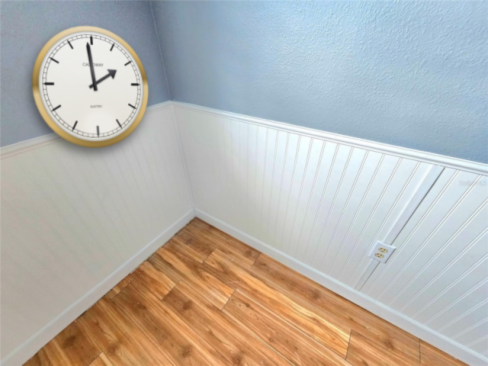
1:59
